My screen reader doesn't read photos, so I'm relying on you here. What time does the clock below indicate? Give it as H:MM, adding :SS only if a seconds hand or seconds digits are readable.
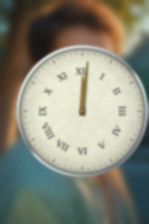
12:01
